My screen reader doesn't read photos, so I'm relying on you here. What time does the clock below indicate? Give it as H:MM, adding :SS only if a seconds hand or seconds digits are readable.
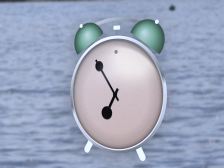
6:54
